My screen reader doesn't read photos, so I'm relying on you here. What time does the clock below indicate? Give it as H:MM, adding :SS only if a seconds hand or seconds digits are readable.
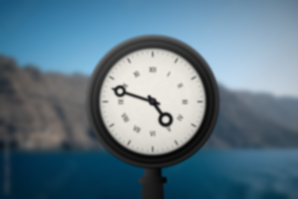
4:48
